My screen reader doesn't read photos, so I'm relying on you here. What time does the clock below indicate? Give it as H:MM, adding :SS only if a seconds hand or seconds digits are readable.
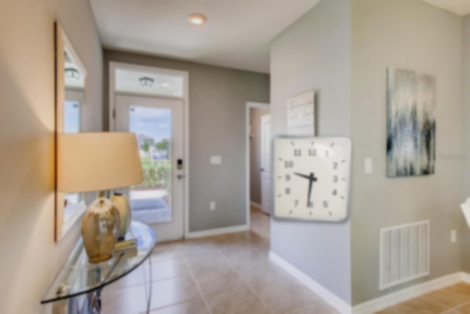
9:31
